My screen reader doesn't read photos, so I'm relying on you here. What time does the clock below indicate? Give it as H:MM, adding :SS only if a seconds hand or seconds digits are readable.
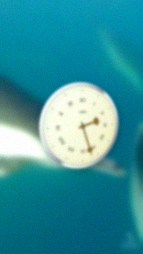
2:27
